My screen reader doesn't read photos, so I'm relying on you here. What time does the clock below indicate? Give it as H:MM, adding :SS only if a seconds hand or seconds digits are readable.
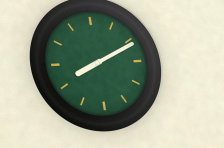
8:11
